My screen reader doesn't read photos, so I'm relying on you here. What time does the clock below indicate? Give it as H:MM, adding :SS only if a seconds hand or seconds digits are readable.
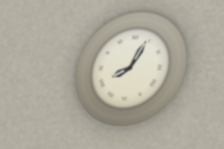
8:04
